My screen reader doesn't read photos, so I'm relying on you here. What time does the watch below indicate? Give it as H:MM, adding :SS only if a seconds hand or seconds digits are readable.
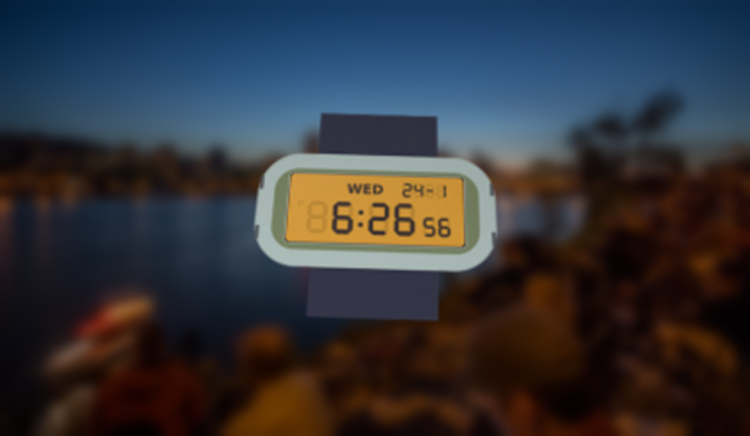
6:26:56
